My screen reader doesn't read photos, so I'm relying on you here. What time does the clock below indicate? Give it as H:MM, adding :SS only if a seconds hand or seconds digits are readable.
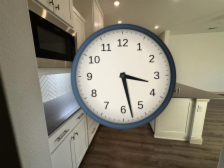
3:28
